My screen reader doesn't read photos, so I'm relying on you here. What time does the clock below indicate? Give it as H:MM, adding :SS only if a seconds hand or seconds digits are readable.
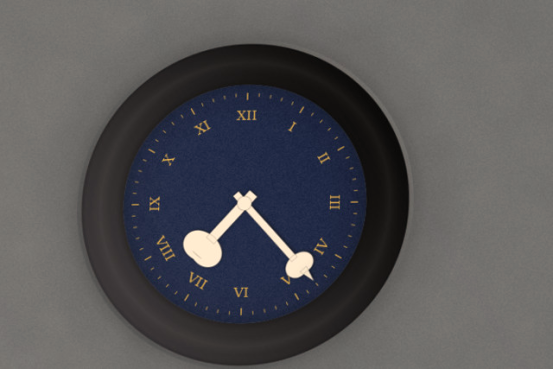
7:23
